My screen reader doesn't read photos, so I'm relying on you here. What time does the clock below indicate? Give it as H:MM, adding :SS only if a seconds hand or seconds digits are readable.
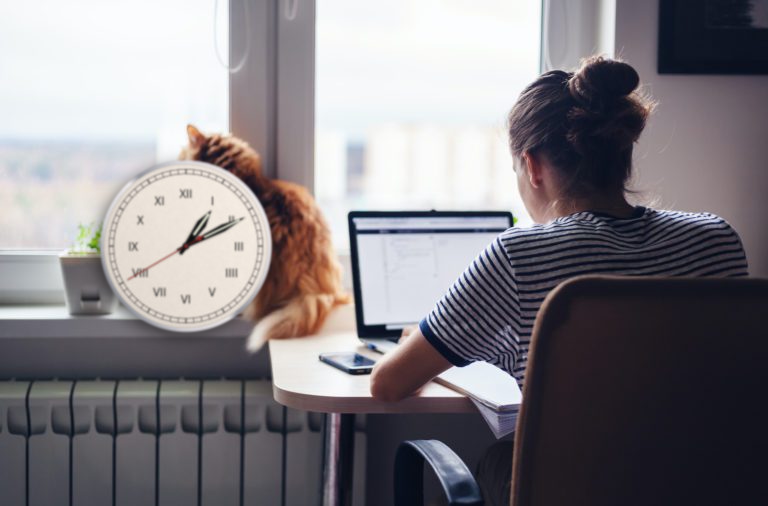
1:10:40
